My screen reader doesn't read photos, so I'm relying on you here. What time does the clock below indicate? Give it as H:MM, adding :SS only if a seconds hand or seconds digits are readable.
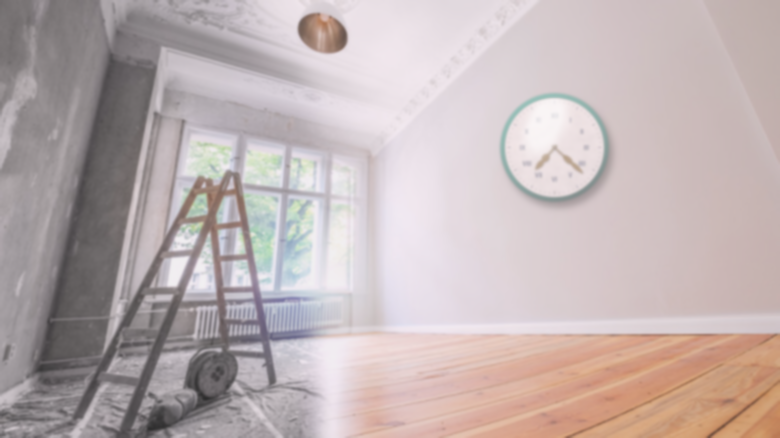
7:22
